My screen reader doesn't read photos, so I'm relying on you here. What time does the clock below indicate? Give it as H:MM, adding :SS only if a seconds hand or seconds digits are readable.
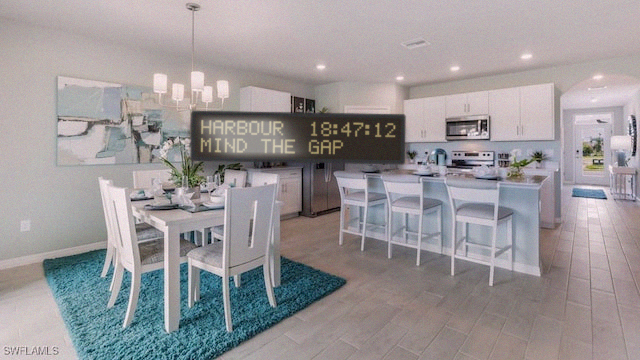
18:47:12
